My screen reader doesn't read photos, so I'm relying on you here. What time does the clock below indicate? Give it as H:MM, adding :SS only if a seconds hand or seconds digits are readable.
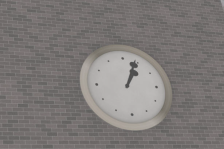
1:04
